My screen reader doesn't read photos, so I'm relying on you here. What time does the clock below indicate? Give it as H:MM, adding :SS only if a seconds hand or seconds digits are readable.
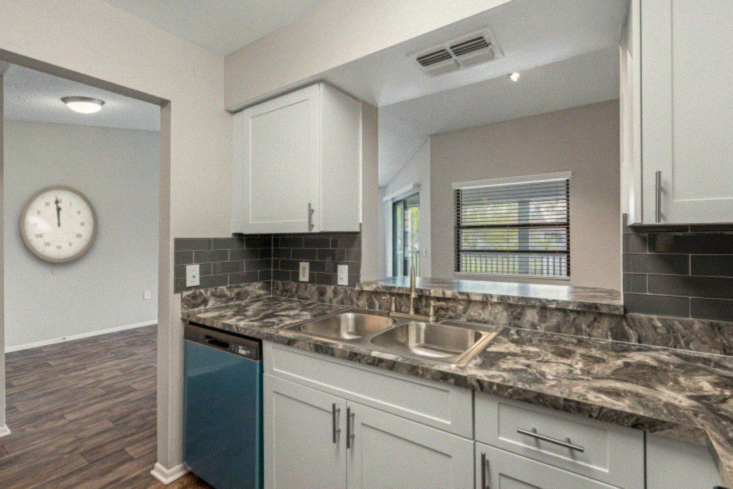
11:59
